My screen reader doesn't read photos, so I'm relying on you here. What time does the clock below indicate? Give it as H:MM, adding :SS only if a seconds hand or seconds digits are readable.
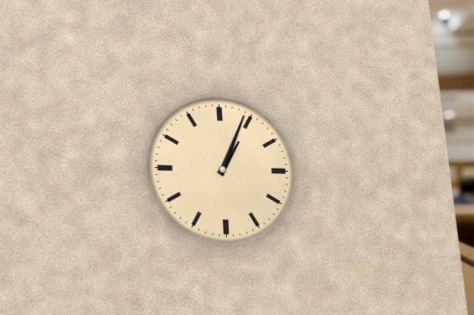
1:04
